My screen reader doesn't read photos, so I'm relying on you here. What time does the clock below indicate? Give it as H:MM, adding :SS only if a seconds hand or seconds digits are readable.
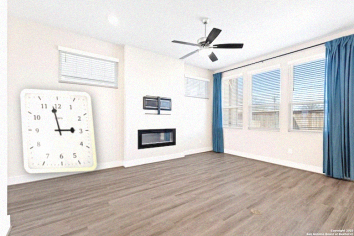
2:58
